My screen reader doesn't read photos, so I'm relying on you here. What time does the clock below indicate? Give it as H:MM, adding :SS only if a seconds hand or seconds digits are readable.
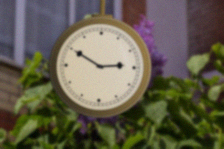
2:50
